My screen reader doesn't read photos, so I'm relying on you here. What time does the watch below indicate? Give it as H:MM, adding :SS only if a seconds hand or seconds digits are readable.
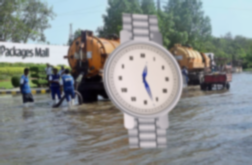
12:27
